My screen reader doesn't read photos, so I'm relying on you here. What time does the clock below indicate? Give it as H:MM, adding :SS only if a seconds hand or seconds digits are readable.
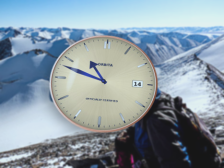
10:48
